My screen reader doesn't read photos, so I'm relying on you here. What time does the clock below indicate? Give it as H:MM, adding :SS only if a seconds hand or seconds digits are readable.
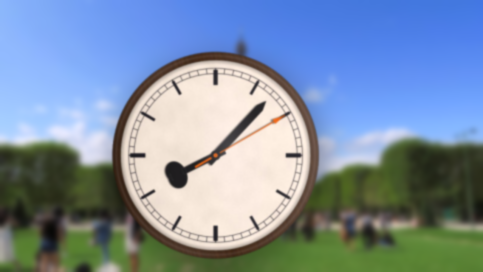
8:07:10
